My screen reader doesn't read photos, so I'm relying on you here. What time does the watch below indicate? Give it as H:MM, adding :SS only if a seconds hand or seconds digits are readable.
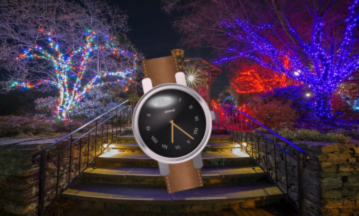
6:23
